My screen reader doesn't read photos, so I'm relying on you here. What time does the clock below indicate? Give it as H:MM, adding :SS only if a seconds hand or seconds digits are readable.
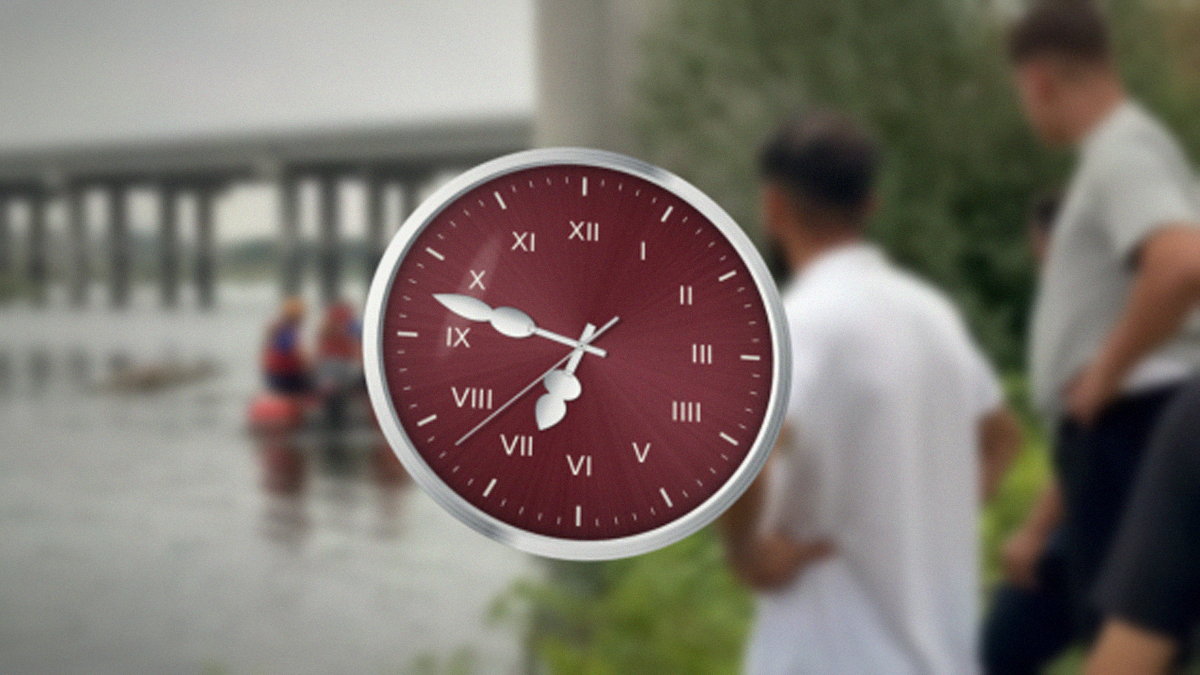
6:47:38
